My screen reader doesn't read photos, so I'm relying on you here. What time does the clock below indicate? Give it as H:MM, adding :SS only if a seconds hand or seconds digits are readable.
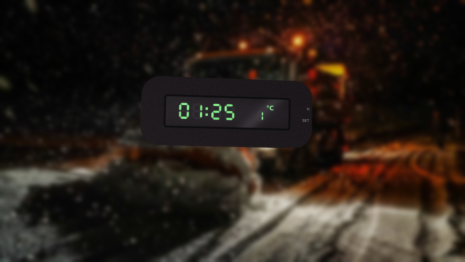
1:25
